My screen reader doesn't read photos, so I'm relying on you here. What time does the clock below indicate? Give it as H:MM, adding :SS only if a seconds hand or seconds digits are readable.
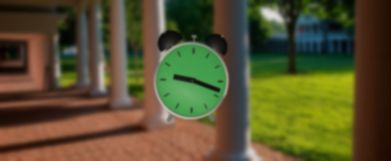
9:18
